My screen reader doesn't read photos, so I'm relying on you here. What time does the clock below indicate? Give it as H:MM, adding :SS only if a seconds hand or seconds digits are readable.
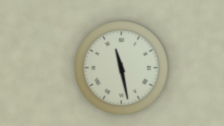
11:28
